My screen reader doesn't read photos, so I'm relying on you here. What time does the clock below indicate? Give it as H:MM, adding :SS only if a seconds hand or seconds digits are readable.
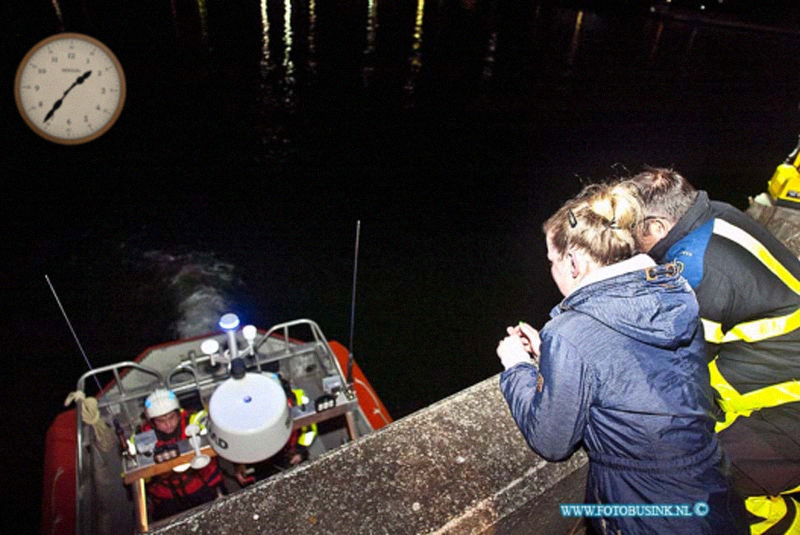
1:36
